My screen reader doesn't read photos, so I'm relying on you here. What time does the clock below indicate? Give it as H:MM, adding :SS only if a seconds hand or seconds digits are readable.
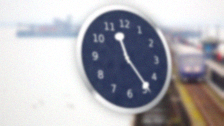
11:24
